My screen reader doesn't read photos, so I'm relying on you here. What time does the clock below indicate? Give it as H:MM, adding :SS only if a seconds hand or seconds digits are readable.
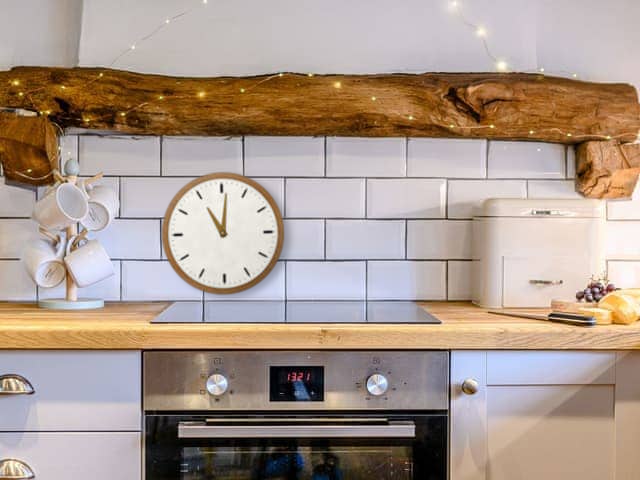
11:01
